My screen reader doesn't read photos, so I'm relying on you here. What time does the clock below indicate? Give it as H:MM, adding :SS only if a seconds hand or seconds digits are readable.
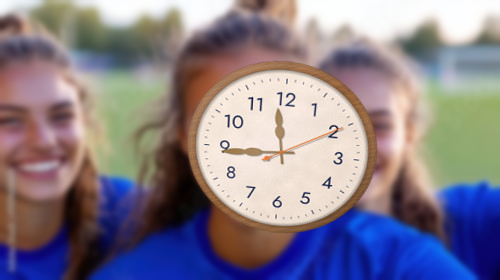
11:44:10
